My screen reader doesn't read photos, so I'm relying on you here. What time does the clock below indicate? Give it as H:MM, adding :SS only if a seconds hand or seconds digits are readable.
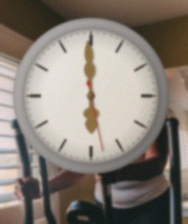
5:59:28
